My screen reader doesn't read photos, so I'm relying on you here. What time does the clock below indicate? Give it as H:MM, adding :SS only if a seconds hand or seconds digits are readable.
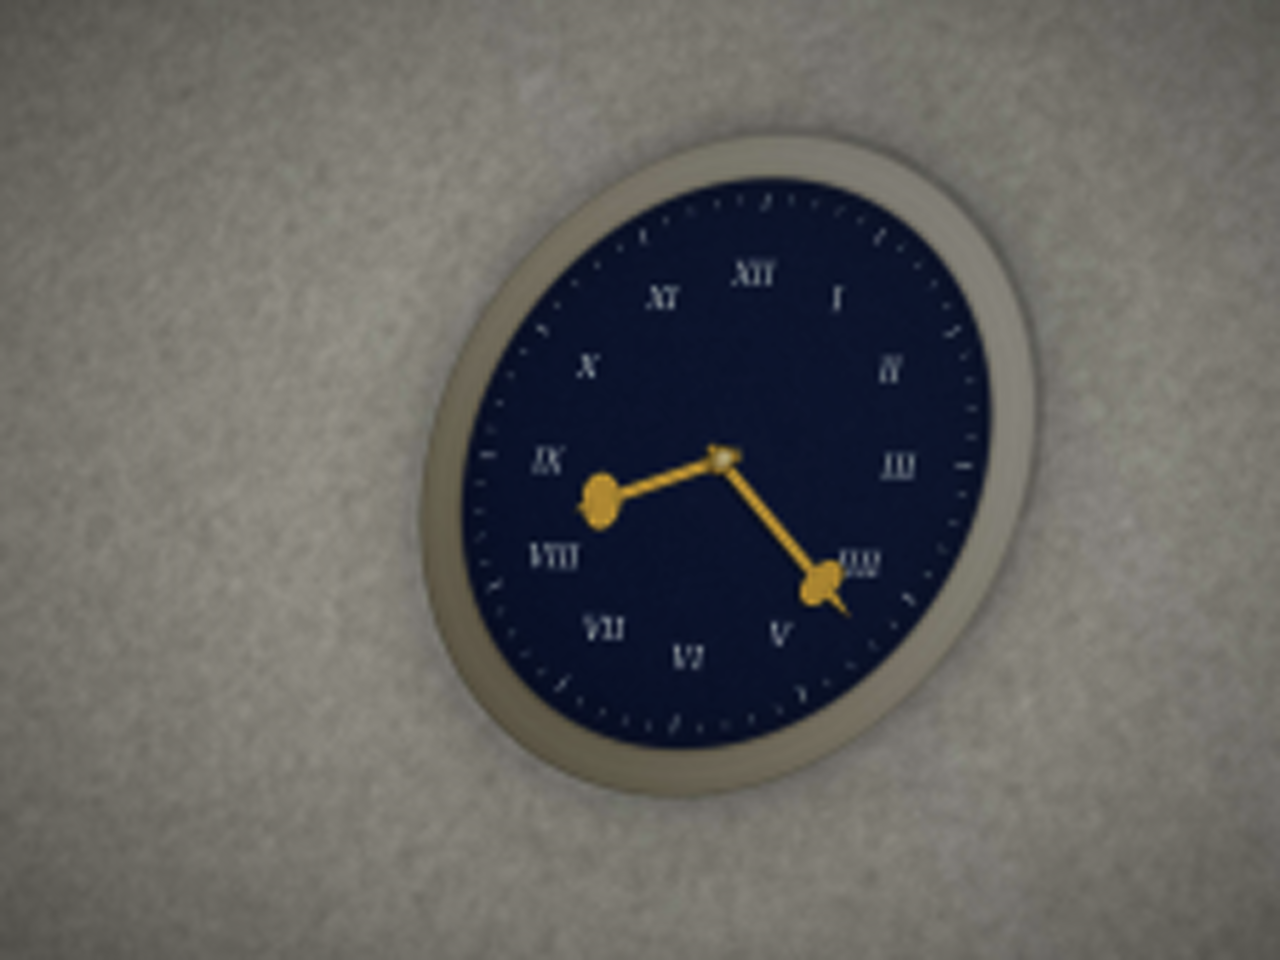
8:22
